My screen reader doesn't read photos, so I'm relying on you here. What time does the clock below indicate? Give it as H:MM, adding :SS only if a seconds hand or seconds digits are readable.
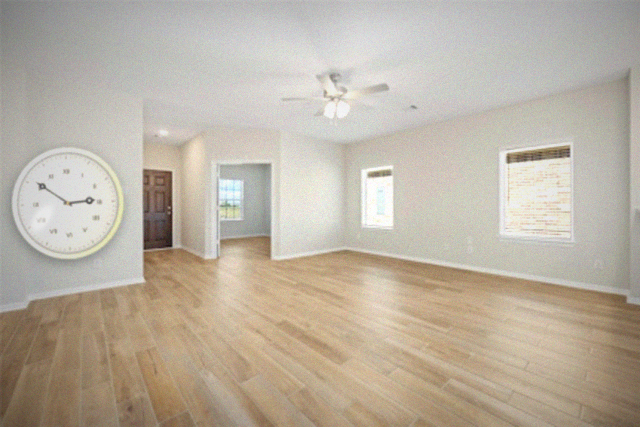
2:51
